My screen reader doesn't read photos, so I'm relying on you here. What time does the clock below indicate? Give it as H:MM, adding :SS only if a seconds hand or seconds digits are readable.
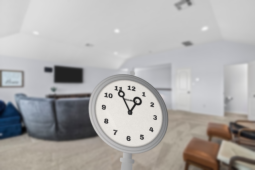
12:55
